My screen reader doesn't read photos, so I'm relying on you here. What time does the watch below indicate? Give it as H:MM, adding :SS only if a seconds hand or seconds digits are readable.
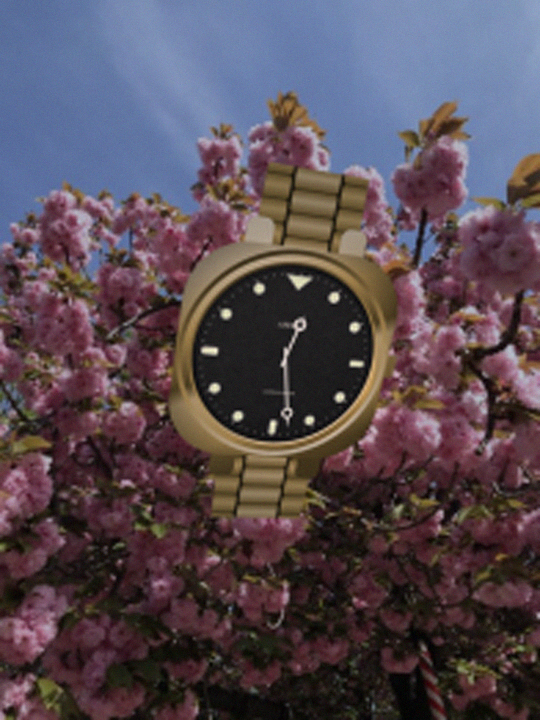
12:28
